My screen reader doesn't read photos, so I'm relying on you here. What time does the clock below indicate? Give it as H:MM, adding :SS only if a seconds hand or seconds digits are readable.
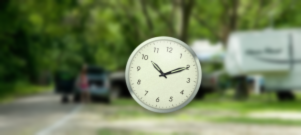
10:10
